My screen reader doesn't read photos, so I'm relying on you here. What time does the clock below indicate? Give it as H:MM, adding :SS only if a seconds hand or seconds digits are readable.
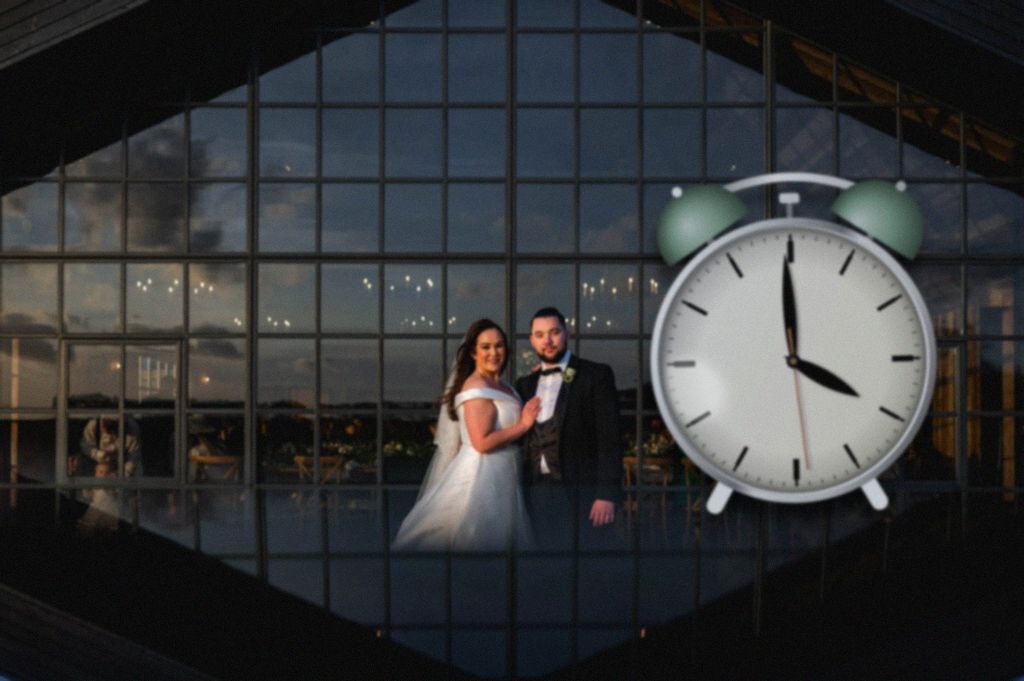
3:59:29
